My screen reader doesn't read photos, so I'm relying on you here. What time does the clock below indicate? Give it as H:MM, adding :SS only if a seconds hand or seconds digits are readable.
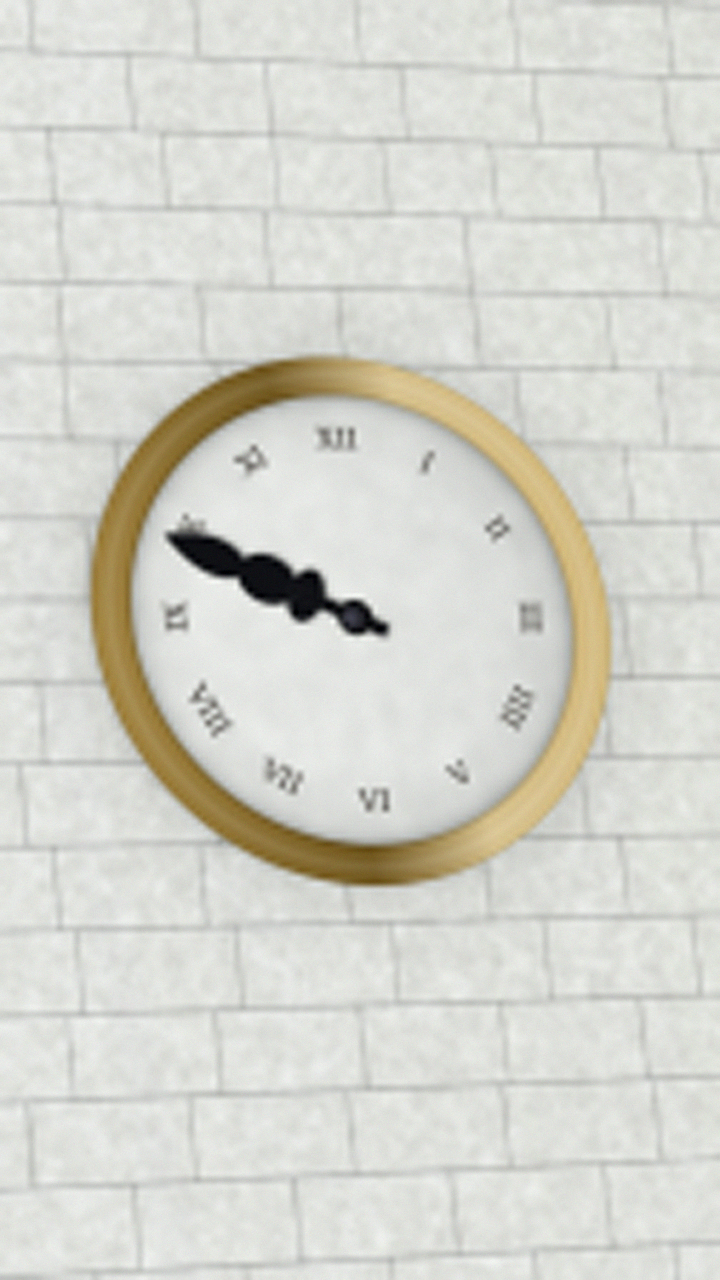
9:49
